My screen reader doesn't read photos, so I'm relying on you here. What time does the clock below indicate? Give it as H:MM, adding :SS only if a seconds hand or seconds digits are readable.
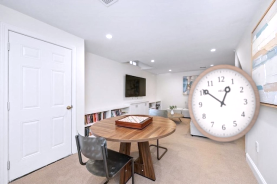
12:51
